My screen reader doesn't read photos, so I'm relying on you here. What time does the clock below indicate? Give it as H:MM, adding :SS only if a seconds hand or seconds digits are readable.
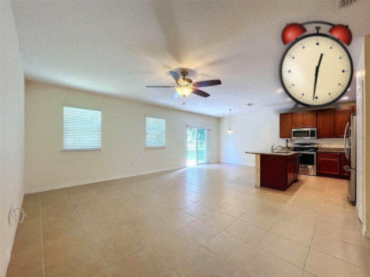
12:31
